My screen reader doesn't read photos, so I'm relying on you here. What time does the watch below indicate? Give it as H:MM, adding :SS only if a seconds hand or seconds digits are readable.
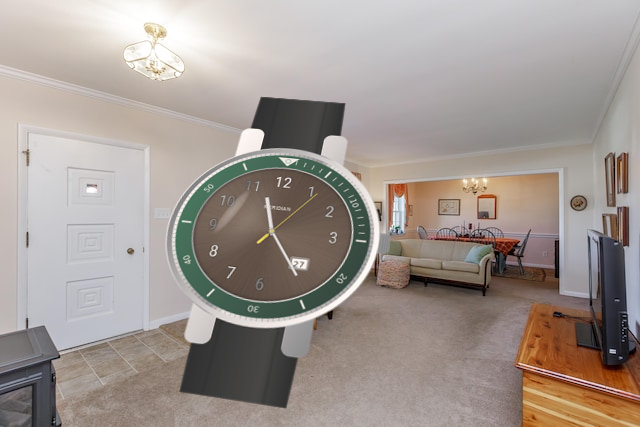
11:24:06
